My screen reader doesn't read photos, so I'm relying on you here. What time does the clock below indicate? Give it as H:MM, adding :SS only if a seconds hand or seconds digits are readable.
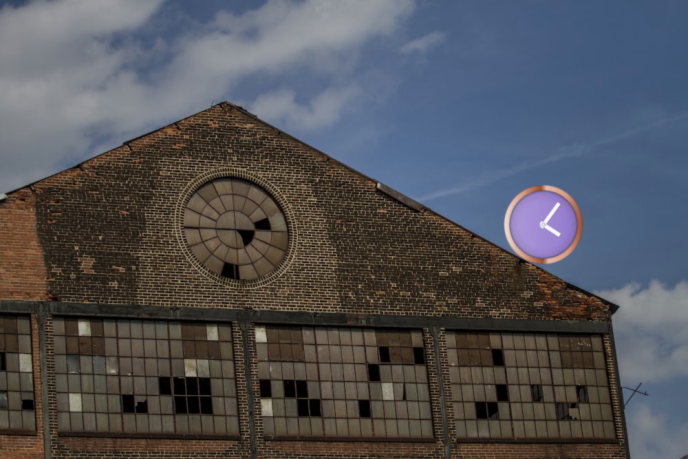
4:06
